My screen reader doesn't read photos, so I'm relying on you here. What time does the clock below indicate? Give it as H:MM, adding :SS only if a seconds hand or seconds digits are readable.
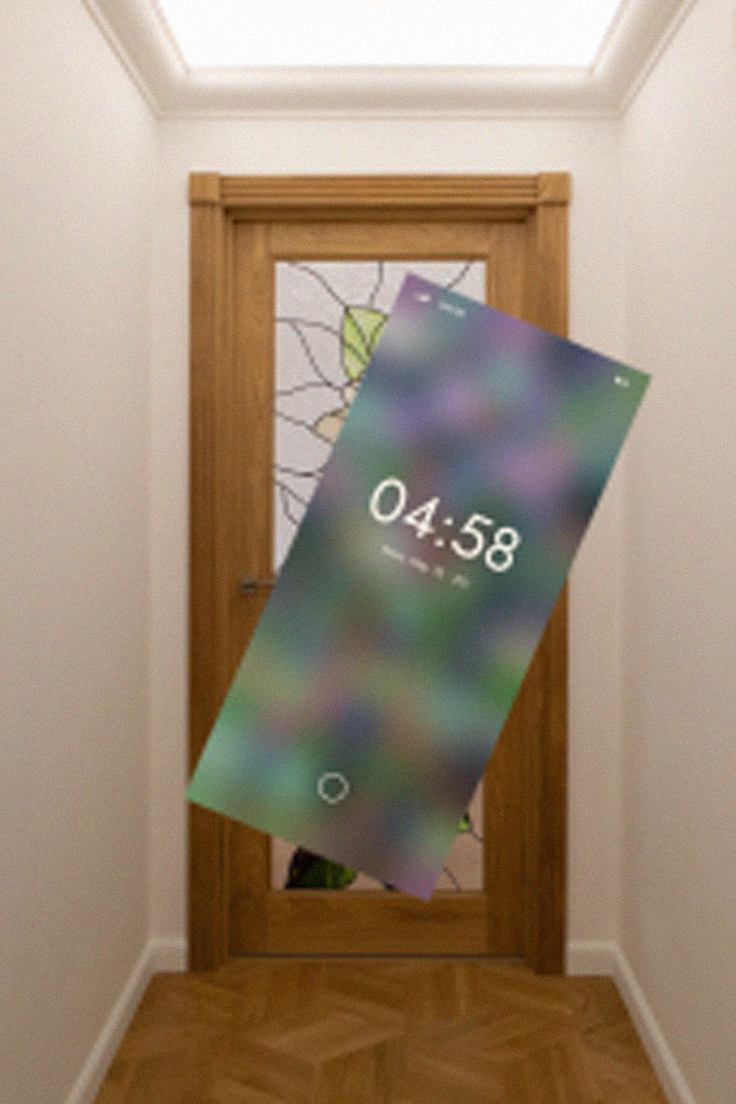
4:58
